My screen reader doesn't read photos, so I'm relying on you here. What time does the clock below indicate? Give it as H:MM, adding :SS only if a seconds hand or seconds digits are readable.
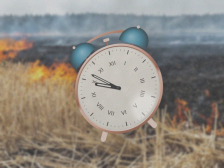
9:52
